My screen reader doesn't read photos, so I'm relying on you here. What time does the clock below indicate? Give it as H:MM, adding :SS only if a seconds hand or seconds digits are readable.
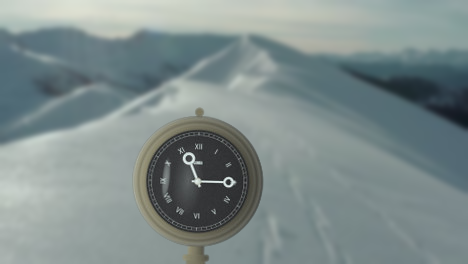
11:15
